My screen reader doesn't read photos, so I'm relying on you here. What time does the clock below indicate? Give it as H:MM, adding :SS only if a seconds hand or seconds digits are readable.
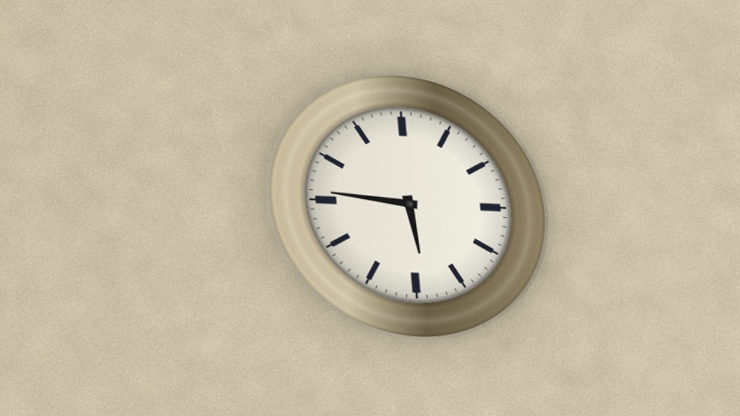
5:46
